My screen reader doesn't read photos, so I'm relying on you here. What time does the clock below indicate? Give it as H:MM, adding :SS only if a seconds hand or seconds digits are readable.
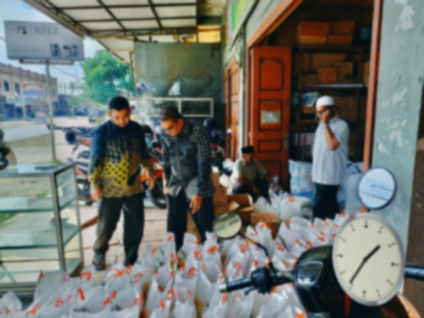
1:36
